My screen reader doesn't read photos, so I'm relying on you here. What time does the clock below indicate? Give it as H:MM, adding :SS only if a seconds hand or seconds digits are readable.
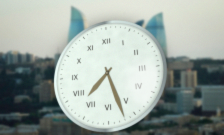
7:27
